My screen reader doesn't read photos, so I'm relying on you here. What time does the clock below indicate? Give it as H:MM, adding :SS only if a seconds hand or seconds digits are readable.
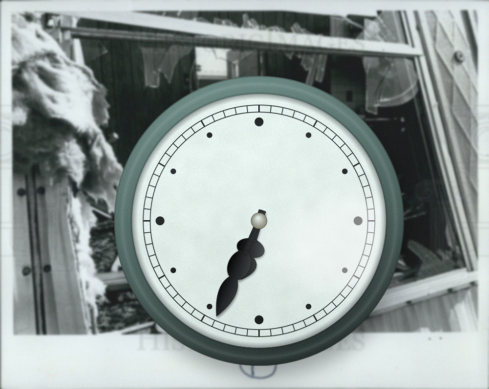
6:34
